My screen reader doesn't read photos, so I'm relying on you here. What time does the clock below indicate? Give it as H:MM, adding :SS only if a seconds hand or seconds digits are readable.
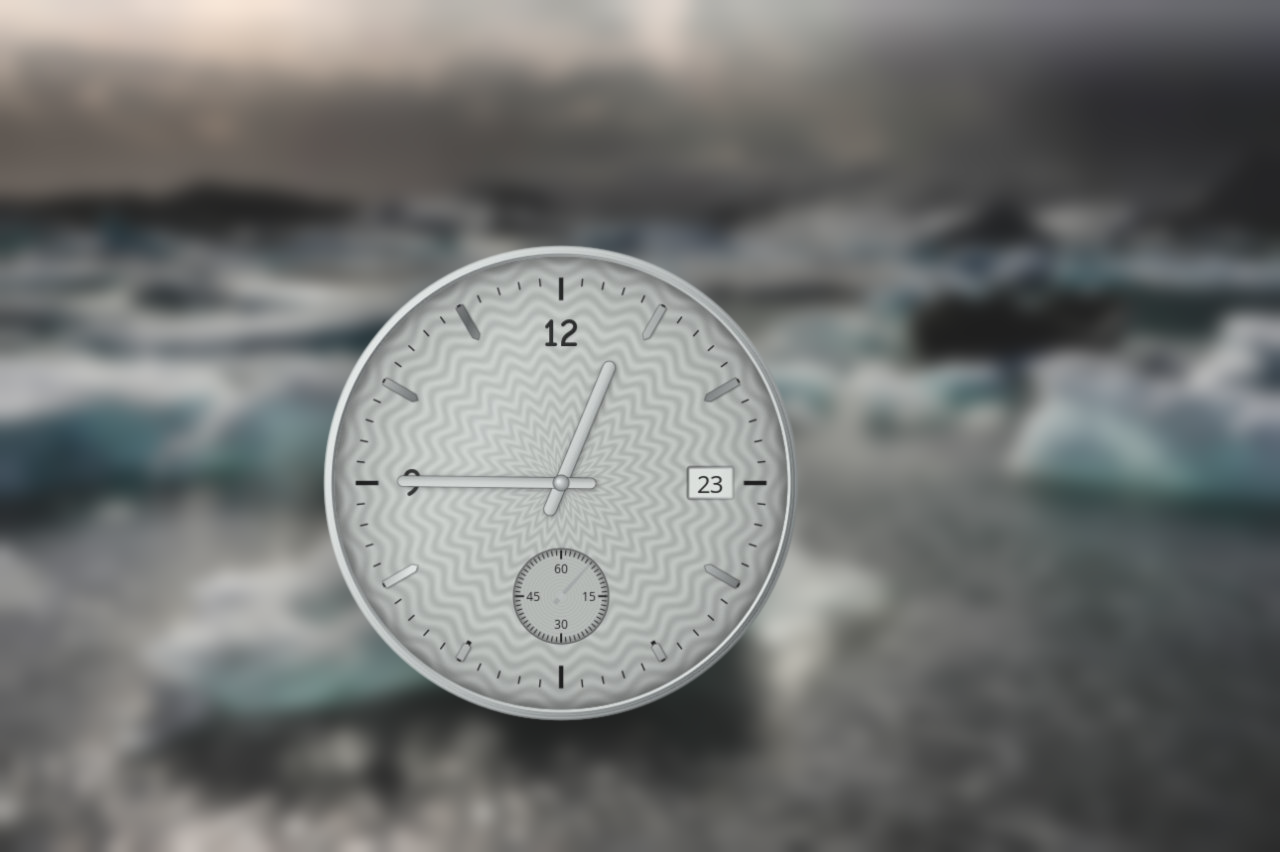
12:45:07
